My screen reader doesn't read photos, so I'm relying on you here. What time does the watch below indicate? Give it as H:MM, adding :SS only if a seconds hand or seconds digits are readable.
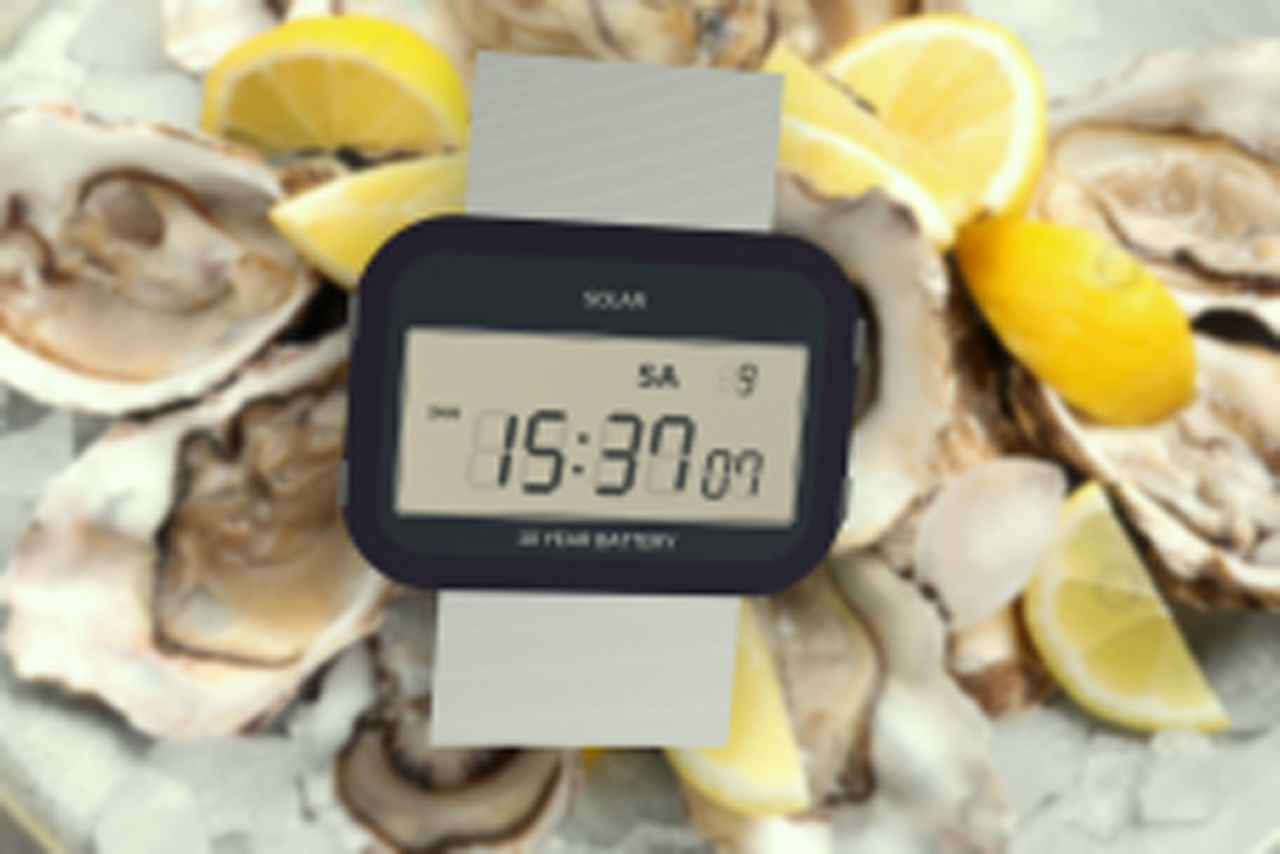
15:37:07
